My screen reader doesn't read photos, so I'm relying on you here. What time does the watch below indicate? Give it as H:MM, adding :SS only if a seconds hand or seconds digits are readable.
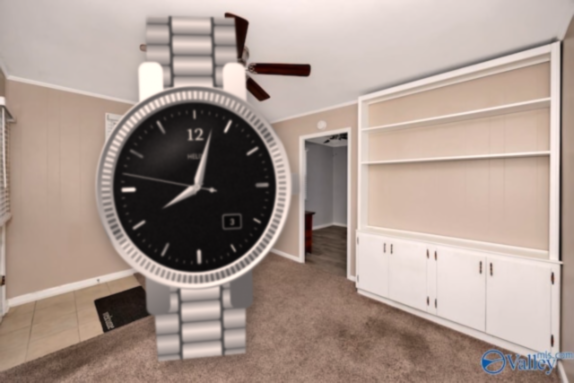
8:02:47
